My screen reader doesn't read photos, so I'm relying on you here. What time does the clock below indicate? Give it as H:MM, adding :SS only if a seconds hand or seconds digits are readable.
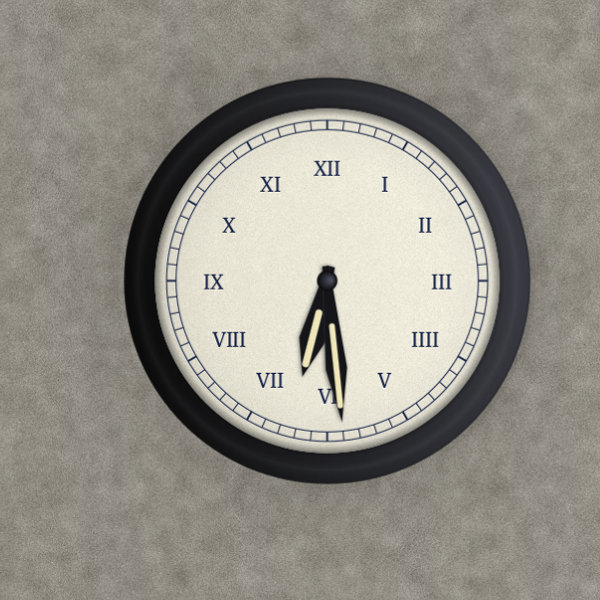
6:29
